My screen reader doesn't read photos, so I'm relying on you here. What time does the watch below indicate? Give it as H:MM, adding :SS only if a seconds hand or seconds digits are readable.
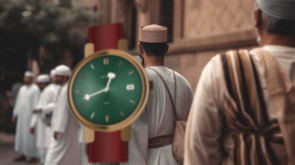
12:42
